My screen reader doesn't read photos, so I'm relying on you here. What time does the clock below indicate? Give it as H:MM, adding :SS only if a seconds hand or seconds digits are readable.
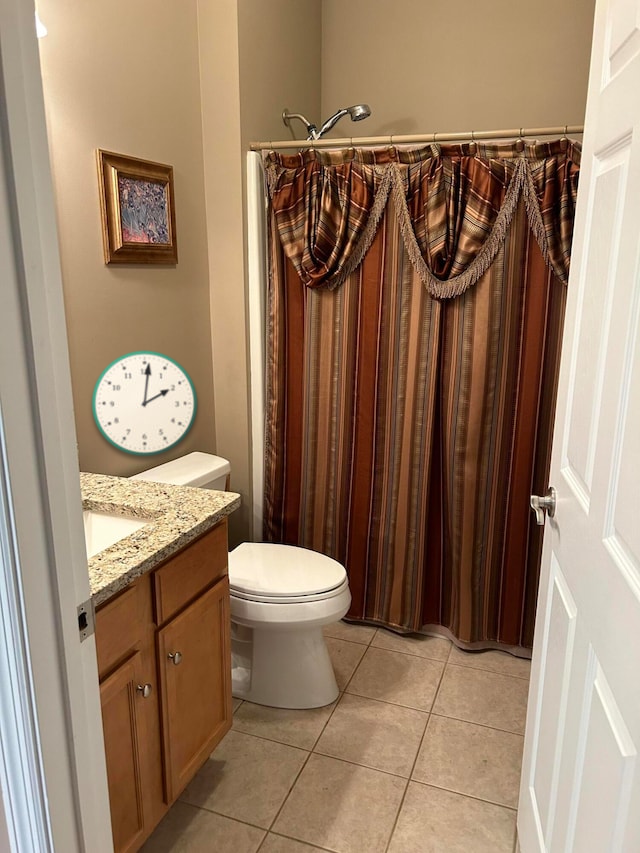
2:01
